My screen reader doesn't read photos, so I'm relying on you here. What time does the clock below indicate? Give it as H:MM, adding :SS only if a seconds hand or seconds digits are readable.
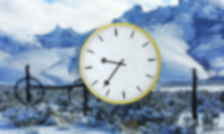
9:37
